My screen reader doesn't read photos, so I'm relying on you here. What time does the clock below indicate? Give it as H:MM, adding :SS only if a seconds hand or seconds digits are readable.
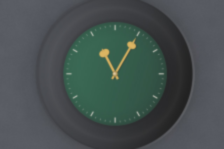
11:05
